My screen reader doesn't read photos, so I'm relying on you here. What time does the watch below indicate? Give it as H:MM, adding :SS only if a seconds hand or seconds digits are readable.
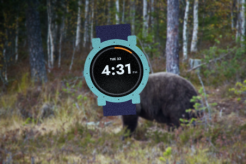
4:31
